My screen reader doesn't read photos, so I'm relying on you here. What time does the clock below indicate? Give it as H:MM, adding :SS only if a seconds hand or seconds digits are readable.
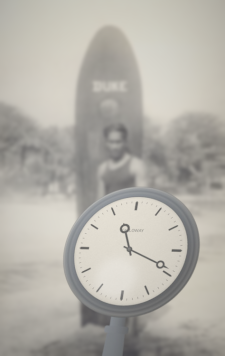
11:19
